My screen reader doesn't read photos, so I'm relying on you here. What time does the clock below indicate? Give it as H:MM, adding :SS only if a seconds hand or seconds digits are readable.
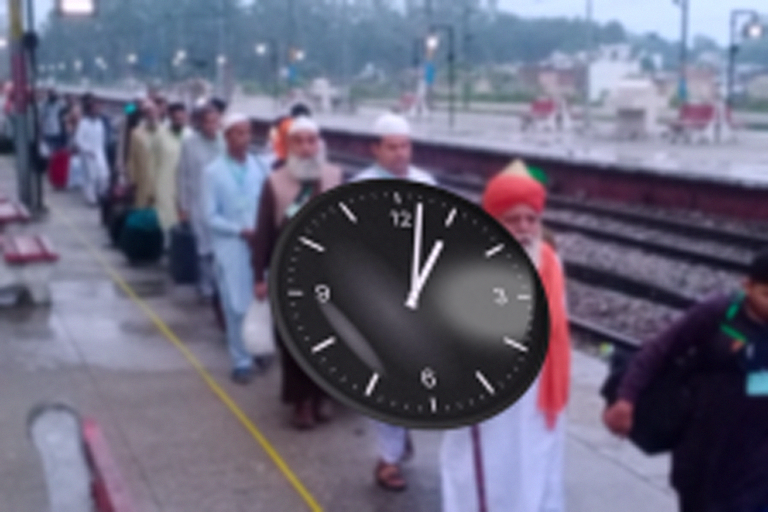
1:02
